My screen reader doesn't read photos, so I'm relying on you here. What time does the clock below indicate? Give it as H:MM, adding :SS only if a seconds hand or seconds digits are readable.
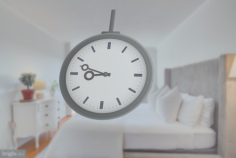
8:48
